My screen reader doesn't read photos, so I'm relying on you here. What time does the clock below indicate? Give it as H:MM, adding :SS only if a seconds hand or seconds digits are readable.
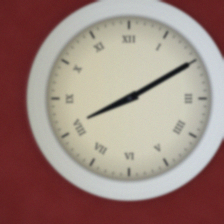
8:10
